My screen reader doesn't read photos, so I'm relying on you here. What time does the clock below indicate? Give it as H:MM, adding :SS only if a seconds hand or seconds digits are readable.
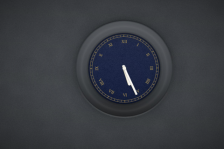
5:26
